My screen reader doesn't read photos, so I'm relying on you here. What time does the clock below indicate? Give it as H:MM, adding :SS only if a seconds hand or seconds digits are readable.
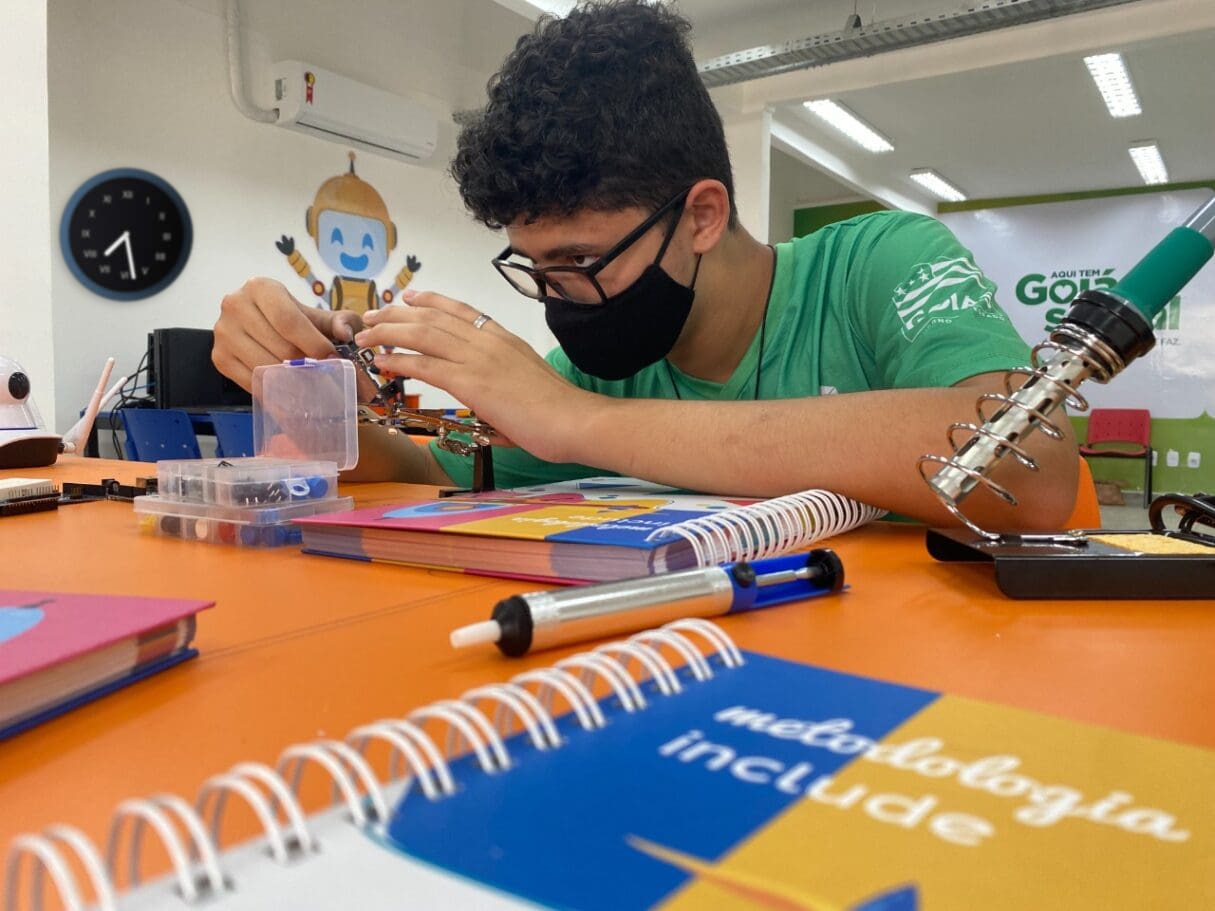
7:28
